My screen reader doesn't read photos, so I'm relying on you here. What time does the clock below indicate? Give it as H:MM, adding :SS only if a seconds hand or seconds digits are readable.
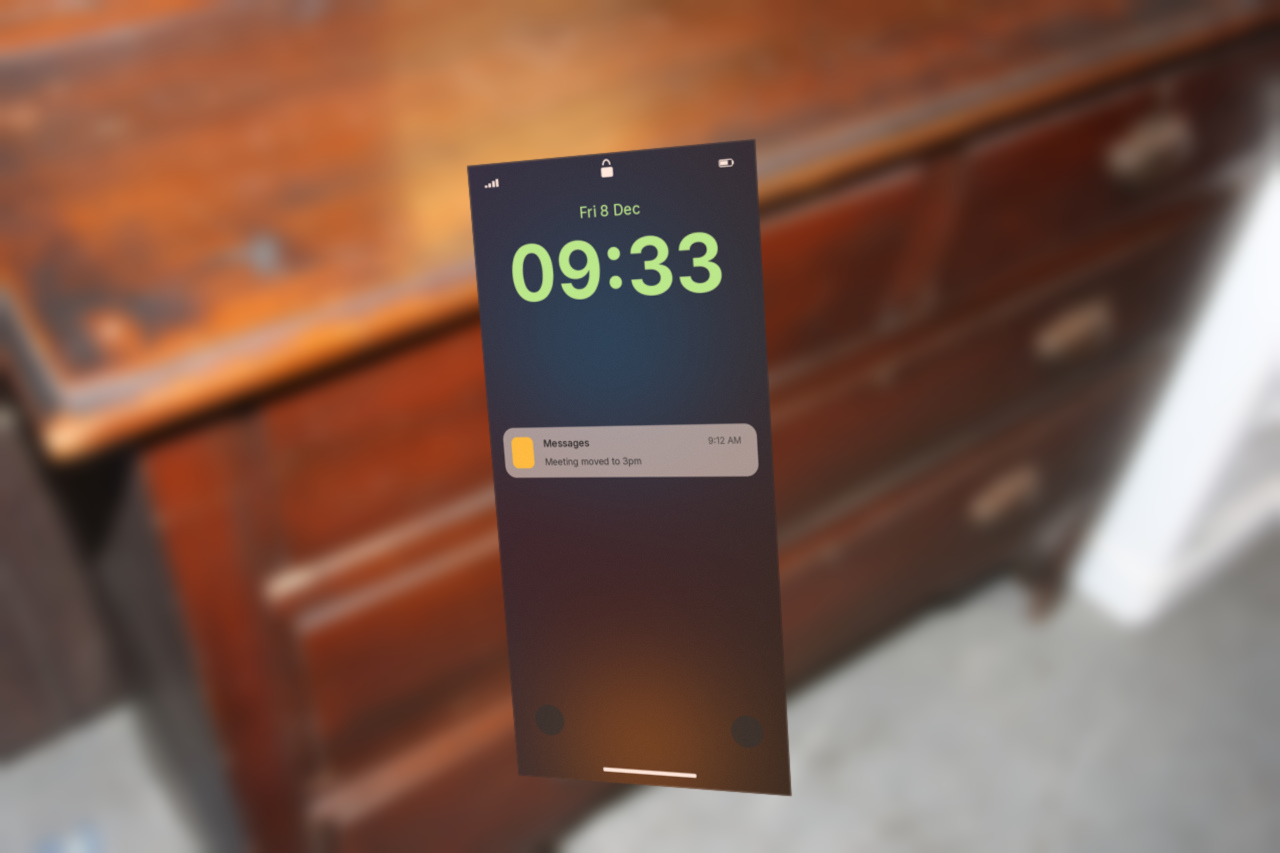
9:33
